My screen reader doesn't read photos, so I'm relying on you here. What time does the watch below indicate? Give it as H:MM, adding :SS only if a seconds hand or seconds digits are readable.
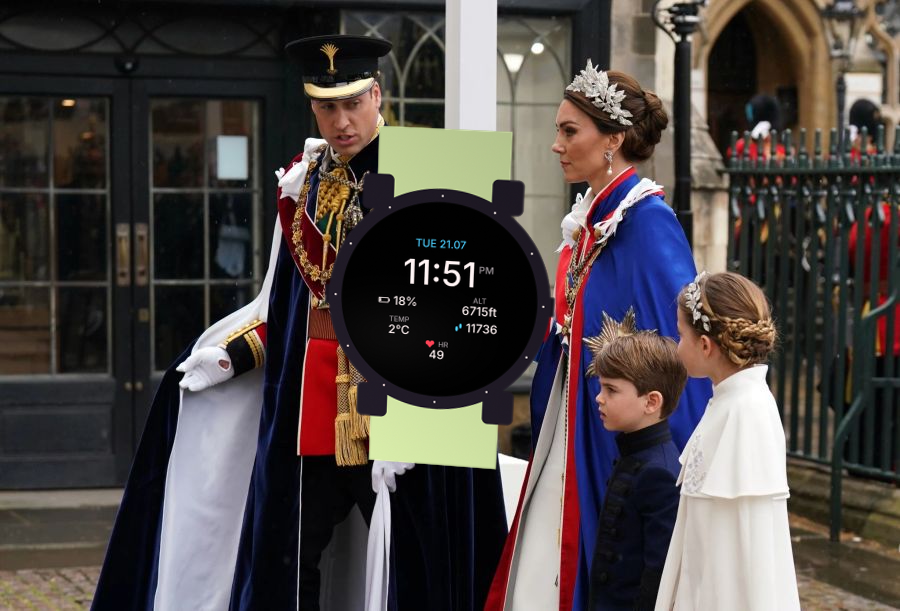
11:51
